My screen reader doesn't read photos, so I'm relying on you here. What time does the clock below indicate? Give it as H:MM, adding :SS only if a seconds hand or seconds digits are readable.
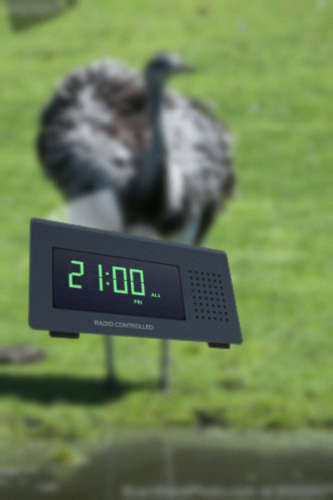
21:00
